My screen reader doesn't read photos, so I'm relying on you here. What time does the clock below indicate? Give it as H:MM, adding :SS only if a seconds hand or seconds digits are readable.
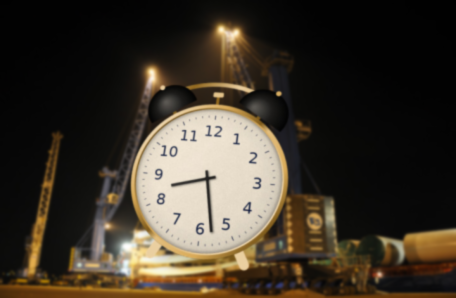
8:28
